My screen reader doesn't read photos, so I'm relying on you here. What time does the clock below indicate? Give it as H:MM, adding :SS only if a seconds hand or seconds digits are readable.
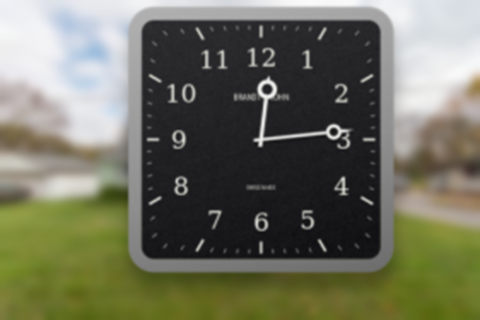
12:14
